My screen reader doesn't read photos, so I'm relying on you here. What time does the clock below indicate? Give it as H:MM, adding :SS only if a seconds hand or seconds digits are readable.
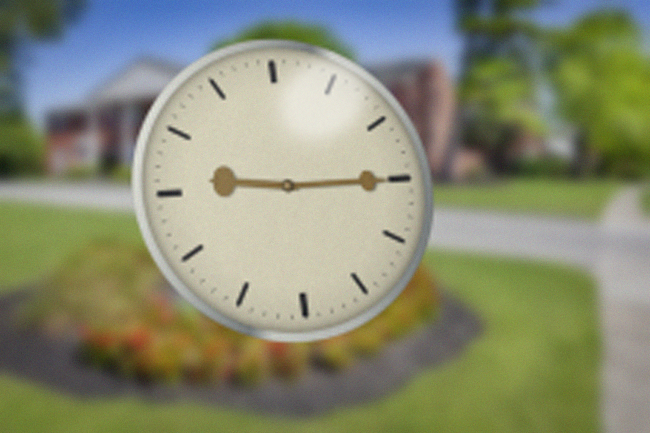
9:15
